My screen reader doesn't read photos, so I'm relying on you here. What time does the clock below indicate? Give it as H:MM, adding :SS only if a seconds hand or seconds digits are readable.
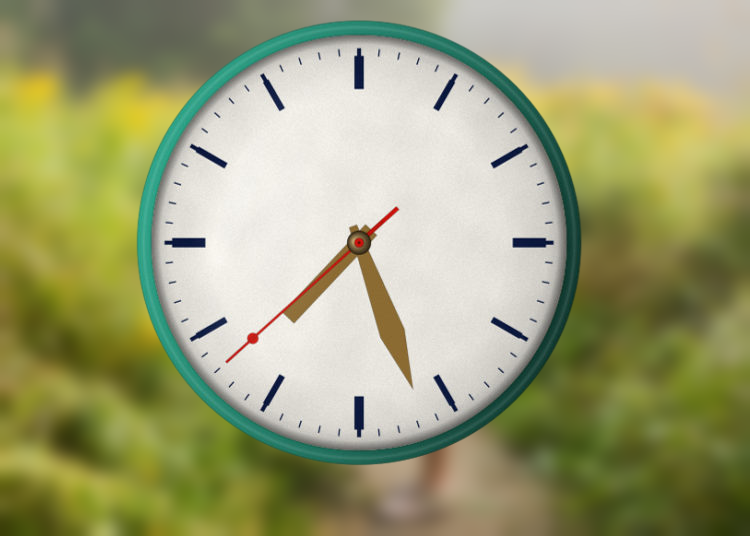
7:26:38
